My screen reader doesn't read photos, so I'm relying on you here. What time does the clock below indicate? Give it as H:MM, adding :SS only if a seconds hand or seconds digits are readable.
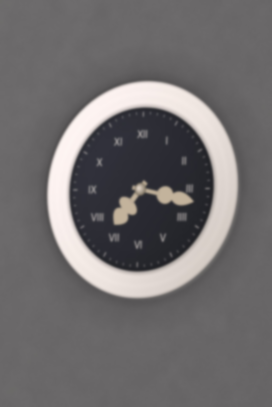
7:17
